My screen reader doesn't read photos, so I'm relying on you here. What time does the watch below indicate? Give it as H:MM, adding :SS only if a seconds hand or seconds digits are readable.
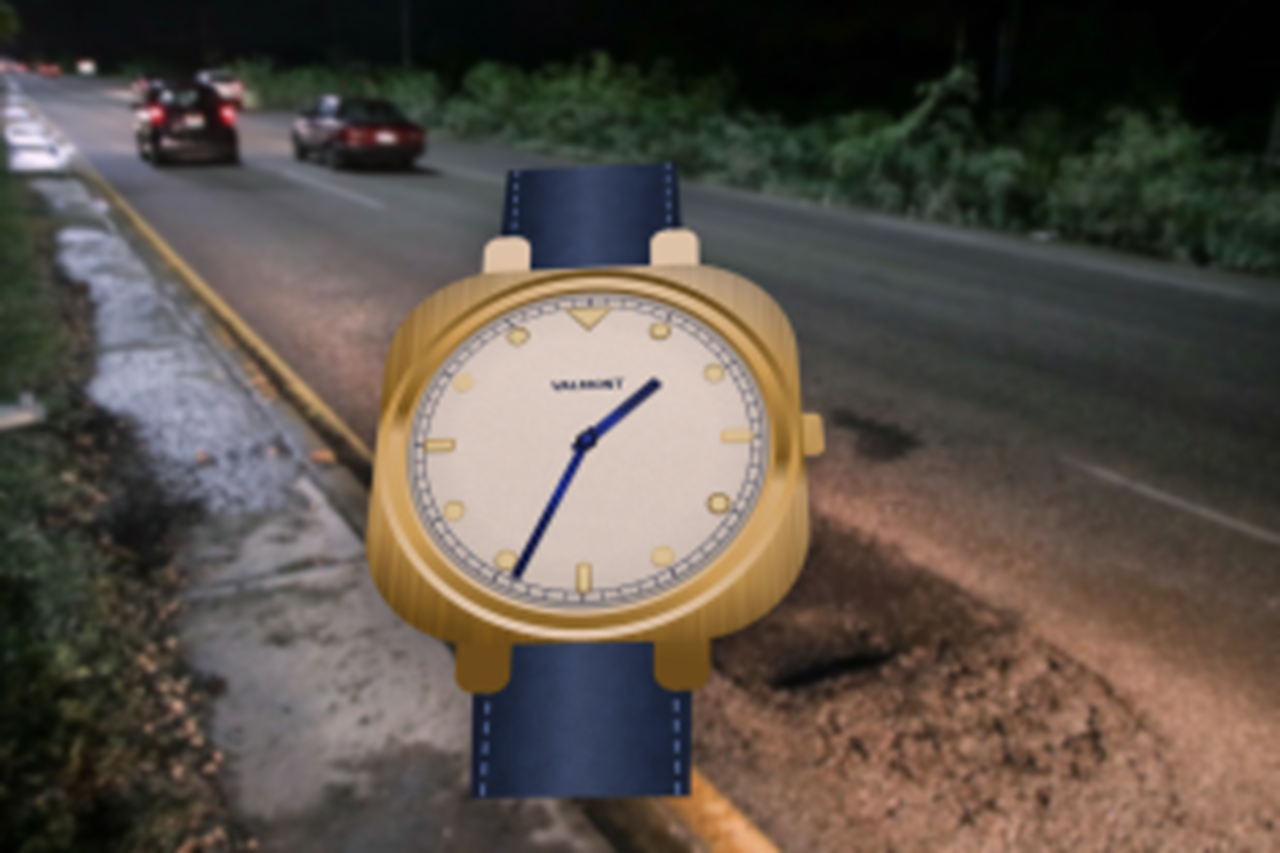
1:34
